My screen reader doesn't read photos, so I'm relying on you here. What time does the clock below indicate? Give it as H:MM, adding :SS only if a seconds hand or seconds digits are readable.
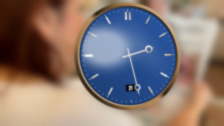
2:28
